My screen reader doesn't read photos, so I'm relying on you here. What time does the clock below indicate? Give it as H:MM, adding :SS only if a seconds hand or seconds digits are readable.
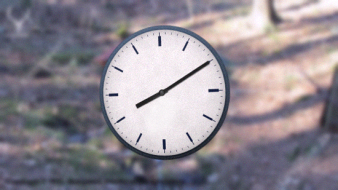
8:10
